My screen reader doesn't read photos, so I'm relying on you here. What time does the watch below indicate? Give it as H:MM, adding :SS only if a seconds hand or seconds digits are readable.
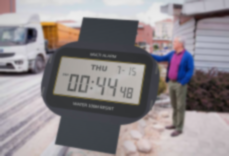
0:44:48
